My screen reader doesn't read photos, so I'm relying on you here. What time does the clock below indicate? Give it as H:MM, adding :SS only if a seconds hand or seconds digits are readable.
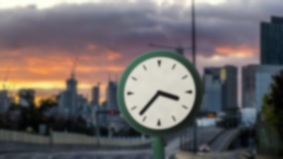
3:37
